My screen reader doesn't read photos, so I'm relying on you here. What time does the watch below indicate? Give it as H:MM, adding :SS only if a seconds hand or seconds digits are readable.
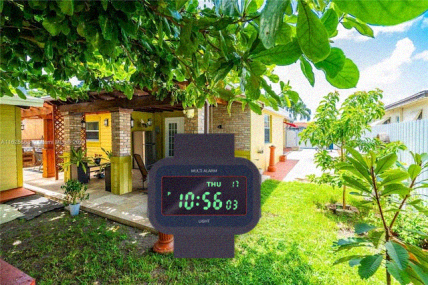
10:56:03
